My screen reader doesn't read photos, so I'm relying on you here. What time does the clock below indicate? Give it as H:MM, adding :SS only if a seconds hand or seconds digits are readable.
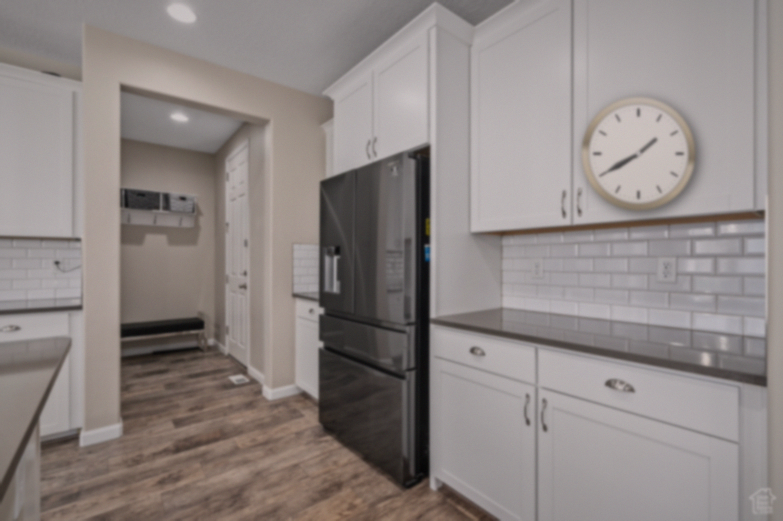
1:40
